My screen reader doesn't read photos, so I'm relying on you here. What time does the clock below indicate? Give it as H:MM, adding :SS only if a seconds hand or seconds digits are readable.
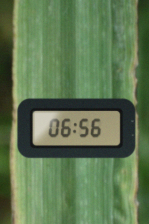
6:56
